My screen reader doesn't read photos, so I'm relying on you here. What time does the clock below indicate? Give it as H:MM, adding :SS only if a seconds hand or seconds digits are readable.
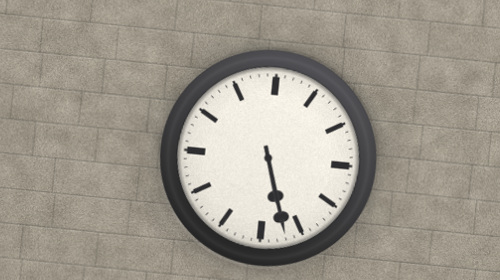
5:27
